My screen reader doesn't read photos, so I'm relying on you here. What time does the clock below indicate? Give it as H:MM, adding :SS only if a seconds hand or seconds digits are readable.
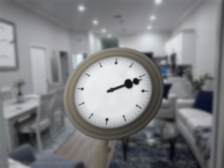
2:11
